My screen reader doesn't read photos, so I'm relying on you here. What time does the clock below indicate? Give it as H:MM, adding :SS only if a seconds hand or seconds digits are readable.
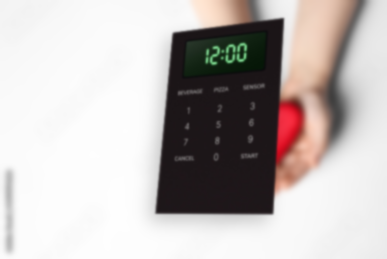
12:00
